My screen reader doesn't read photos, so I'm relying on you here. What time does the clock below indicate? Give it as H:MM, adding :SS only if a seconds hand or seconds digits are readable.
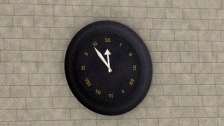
11:54
